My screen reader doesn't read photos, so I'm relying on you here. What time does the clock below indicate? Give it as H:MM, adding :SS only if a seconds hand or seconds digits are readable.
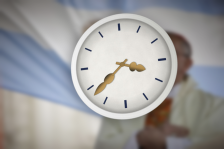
3:38
